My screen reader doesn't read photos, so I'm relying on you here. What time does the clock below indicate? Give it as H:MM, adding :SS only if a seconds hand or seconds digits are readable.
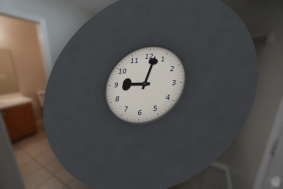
9:02
